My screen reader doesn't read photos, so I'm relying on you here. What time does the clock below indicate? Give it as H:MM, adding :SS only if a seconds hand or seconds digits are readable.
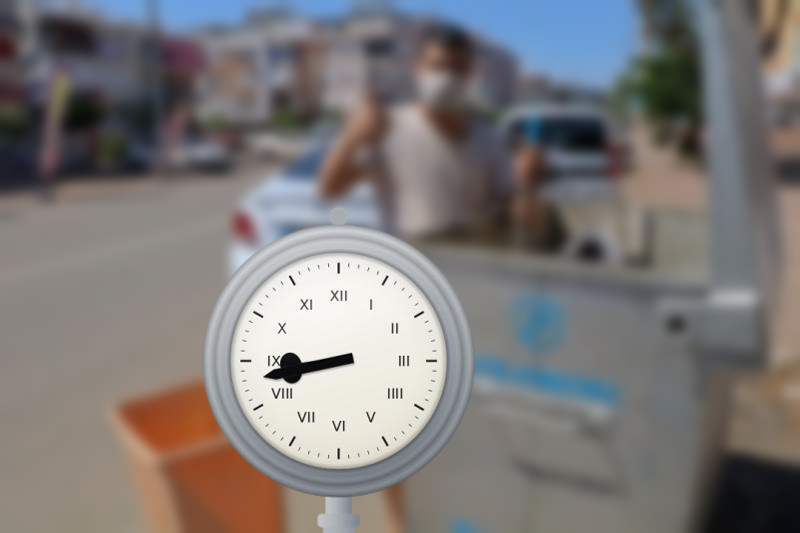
8:43
